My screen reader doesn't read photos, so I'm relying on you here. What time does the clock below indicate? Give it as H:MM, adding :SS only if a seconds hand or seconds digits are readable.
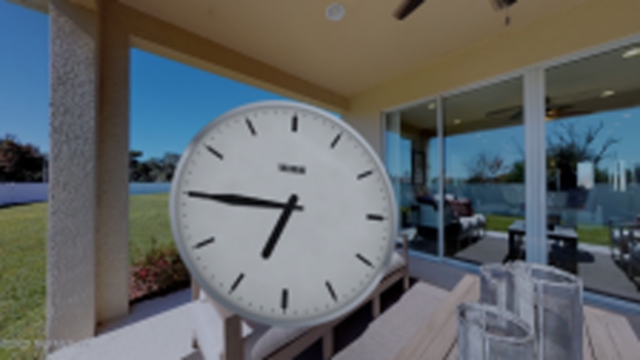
6:45
